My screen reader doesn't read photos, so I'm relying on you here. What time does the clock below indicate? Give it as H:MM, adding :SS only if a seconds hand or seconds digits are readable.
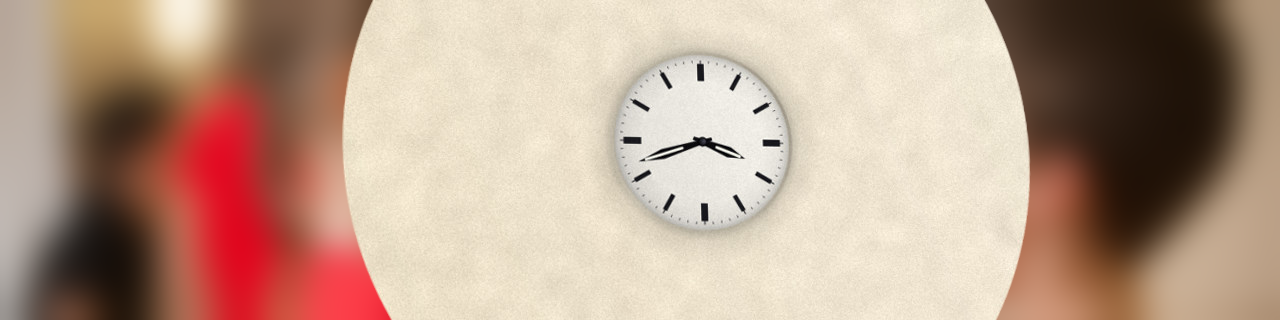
3:42
